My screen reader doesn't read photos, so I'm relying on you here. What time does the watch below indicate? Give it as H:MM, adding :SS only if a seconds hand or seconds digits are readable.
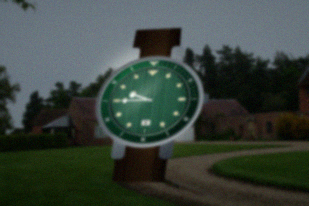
9:45
